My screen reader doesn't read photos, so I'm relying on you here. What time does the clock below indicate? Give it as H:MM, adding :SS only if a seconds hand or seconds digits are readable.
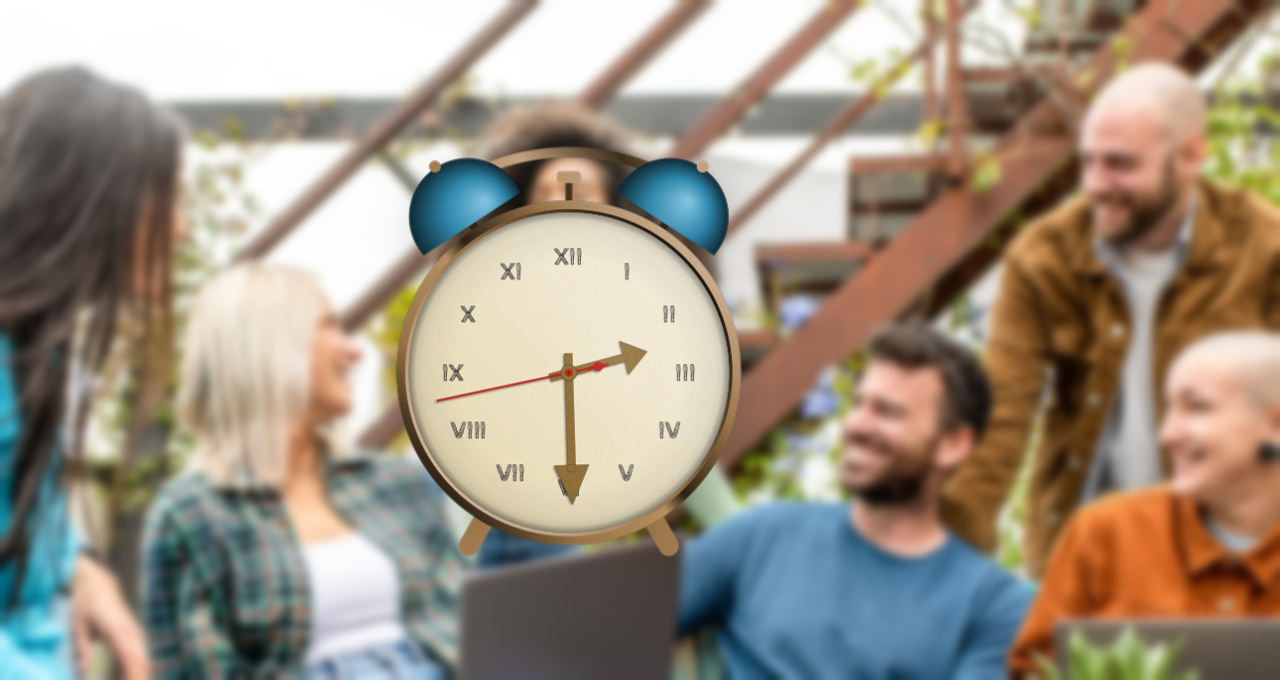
2:29:43
